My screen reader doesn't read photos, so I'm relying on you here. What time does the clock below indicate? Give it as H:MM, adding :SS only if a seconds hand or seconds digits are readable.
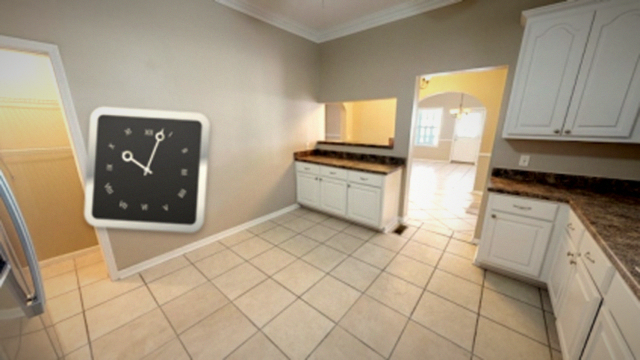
10:03
